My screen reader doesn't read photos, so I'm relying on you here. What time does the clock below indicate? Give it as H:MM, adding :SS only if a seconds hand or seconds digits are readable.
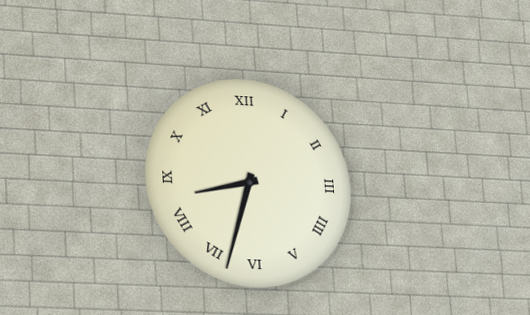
8:33
